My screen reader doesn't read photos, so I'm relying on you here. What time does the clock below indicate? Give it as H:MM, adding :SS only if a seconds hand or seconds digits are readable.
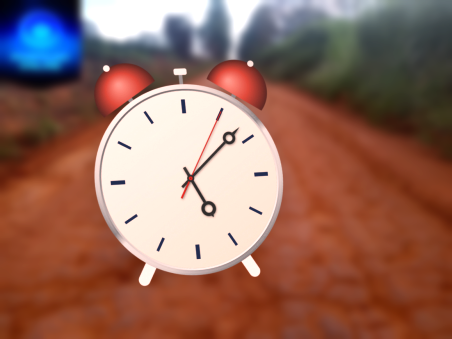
5:08:05
